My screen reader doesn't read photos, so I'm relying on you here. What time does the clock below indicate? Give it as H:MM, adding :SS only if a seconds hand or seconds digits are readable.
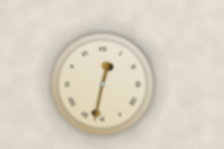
12:32
